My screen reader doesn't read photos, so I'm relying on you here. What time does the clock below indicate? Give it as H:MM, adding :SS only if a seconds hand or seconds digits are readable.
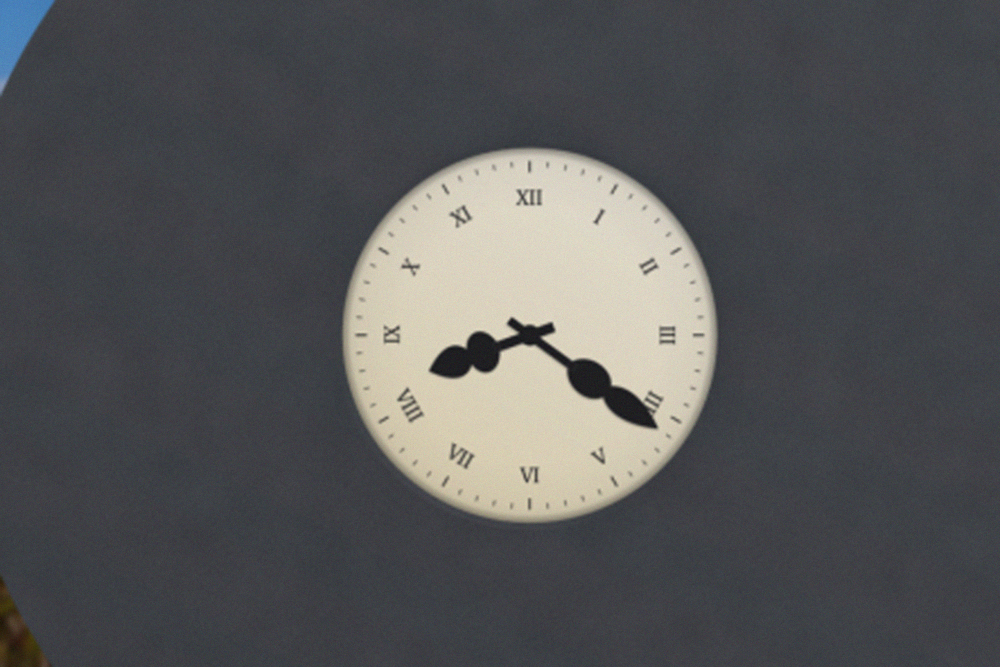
8:21
